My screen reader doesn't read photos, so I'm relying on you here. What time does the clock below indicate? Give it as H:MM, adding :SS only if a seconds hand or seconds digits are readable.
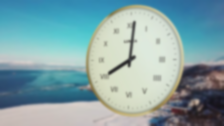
8:01
